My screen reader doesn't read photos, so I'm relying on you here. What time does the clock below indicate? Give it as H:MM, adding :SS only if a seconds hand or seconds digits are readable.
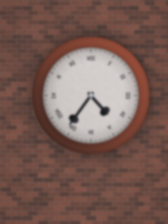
4:36
